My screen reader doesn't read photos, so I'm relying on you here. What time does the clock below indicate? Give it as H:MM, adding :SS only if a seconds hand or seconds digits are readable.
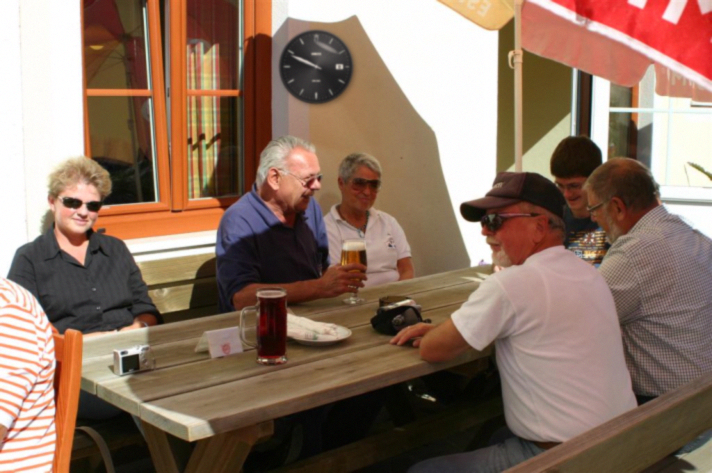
9:49
